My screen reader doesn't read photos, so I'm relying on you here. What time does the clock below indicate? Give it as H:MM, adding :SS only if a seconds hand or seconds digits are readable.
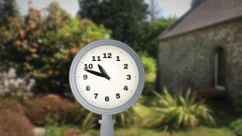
10:48
